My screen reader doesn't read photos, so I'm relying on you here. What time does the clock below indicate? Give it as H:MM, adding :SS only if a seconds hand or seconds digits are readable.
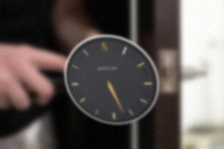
5:27
